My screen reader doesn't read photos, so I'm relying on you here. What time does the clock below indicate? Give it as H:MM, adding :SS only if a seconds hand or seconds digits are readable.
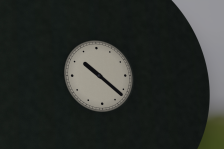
10:22
